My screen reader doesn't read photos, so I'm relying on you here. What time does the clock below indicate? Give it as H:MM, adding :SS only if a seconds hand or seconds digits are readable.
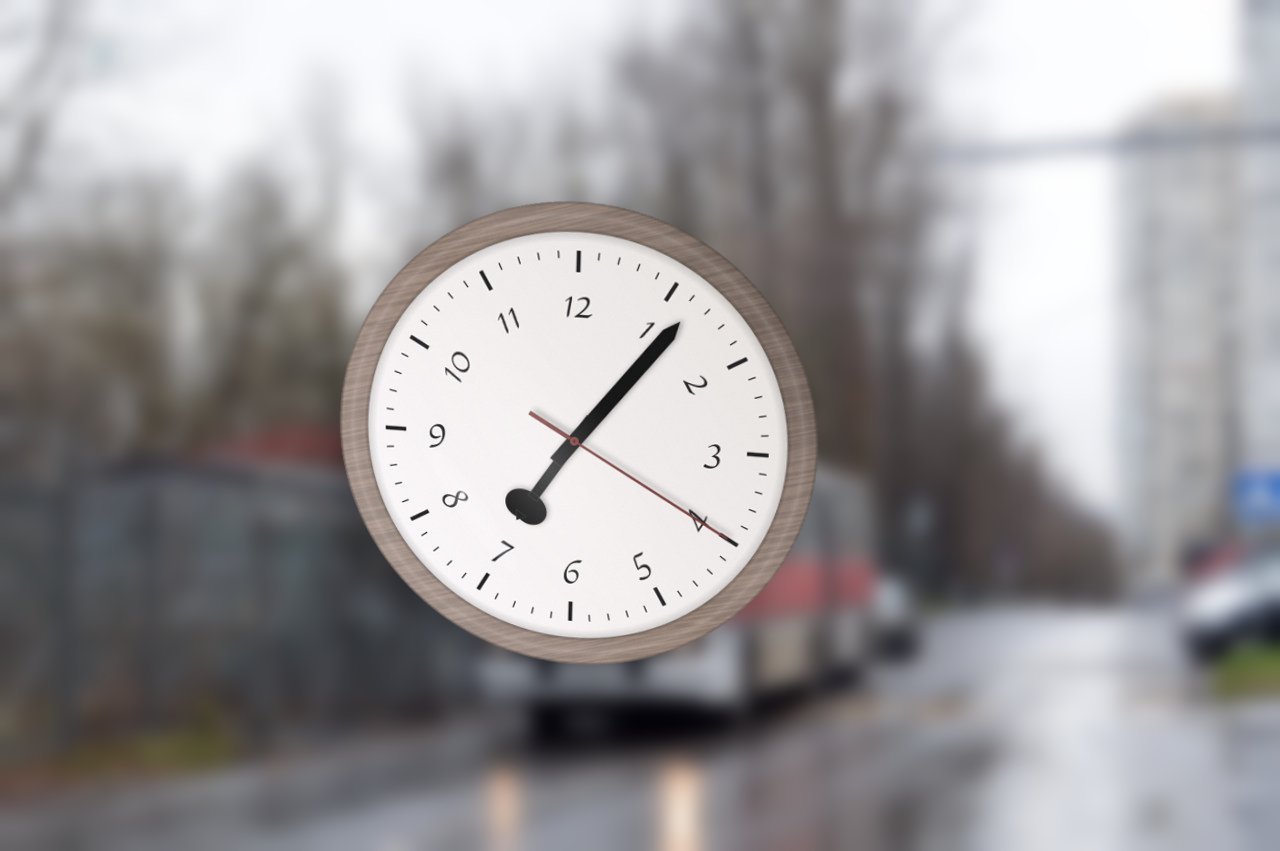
7:06:20
